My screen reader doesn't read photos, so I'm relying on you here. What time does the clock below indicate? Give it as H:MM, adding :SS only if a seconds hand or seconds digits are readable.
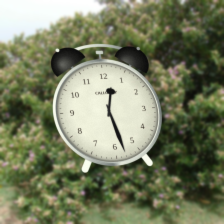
12:28
